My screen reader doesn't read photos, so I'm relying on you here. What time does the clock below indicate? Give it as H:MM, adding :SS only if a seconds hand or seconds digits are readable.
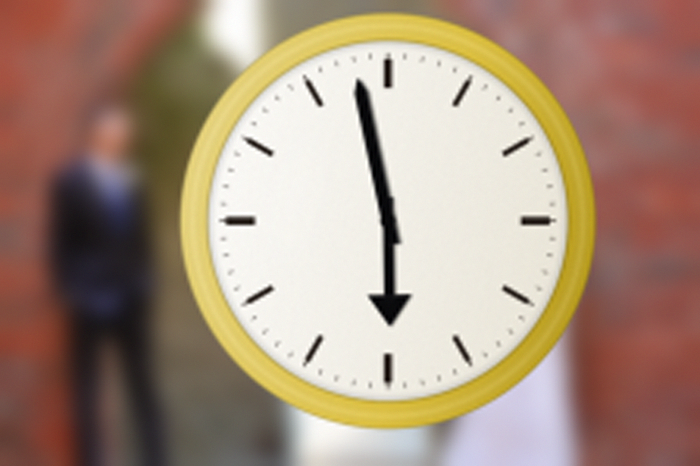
5:58
